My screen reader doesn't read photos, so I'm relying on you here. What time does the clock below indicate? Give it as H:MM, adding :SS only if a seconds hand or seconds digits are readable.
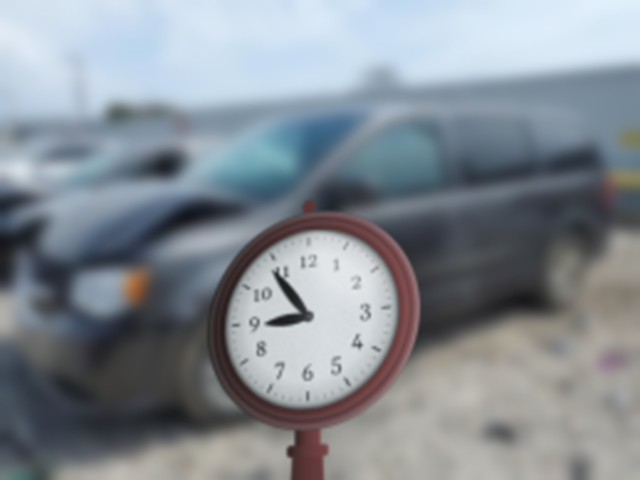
8:54
